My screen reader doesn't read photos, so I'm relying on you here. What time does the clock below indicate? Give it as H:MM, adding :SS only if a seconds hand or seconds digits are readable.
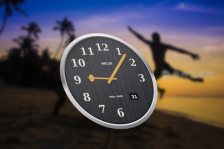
9:07
